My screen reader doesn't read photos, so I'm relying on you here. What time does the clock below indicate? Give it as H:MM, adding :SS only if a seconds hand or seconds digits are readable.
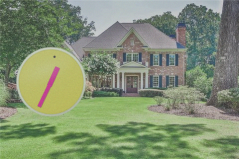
12:33
